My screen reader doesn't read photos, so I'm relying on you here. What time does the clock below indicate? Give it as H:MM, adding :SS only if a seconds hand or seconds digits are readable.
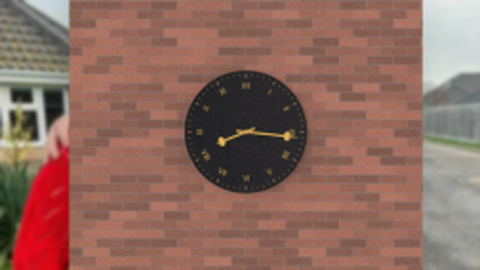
8:16
